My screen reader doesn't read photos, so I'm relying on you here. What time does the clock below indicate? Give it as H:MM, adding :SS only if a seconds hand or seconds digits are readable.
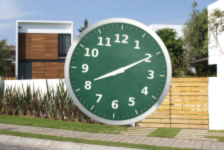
8:10
